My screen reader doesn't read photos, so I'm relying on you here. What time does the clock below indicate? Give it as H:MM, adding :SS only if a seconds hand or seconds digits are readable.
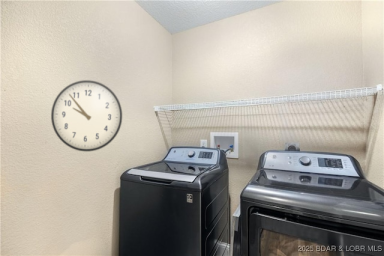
9:53
